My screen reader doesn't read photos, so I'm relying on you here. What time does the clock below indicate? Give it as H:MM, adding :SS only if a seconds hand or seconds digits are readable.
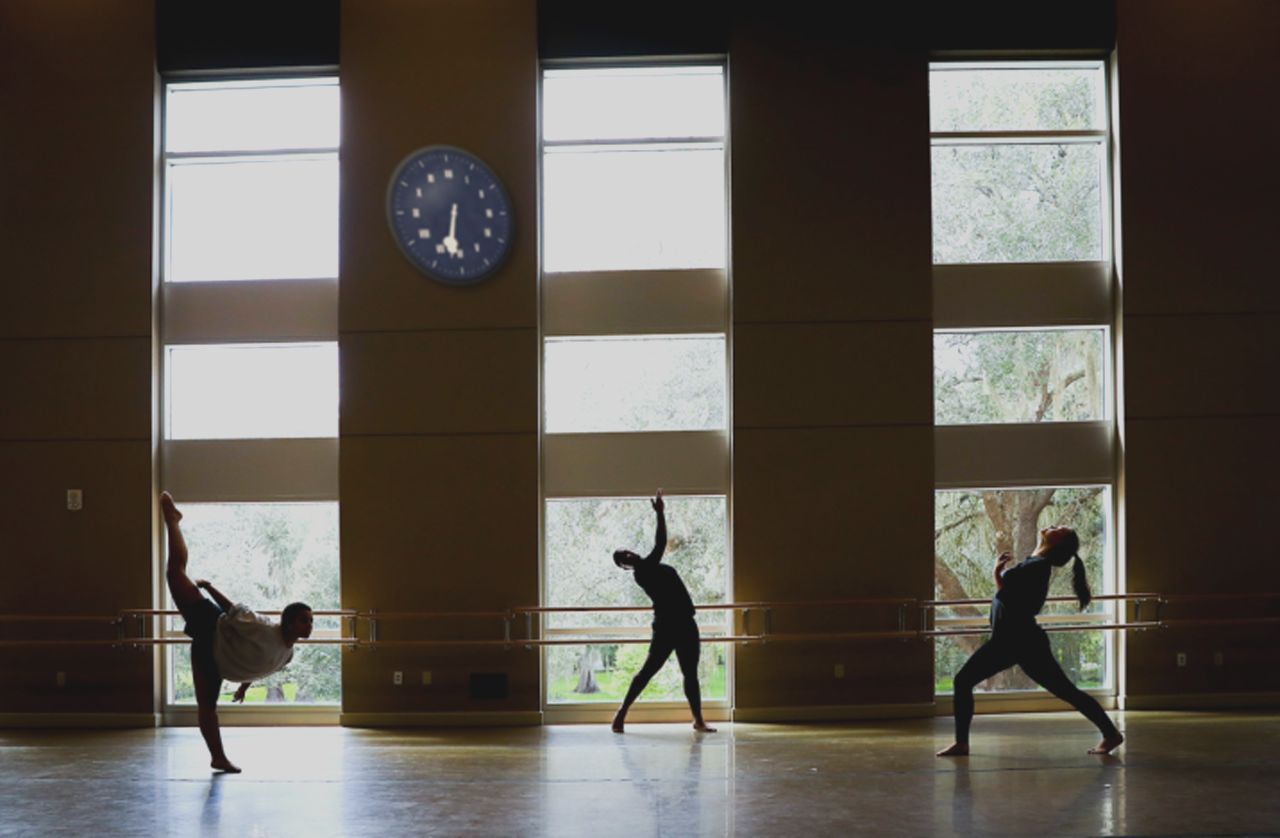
6:32
